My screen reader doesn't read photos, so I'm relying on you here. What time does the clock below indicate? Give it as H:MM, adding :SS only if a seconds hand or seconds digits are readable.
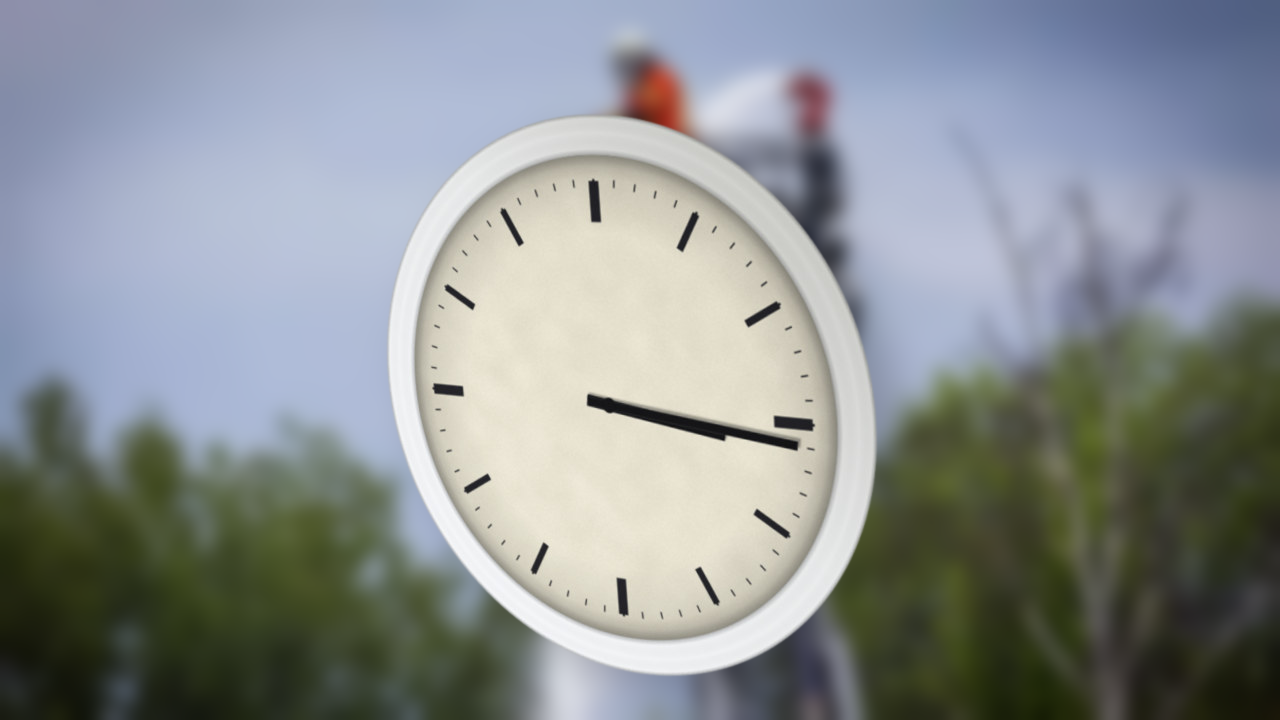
3:16
